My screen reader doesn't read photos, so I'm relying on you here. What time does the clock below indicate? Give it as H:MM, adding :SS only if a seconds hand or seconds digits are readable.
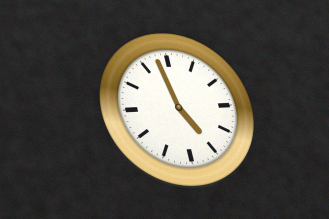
4:58
